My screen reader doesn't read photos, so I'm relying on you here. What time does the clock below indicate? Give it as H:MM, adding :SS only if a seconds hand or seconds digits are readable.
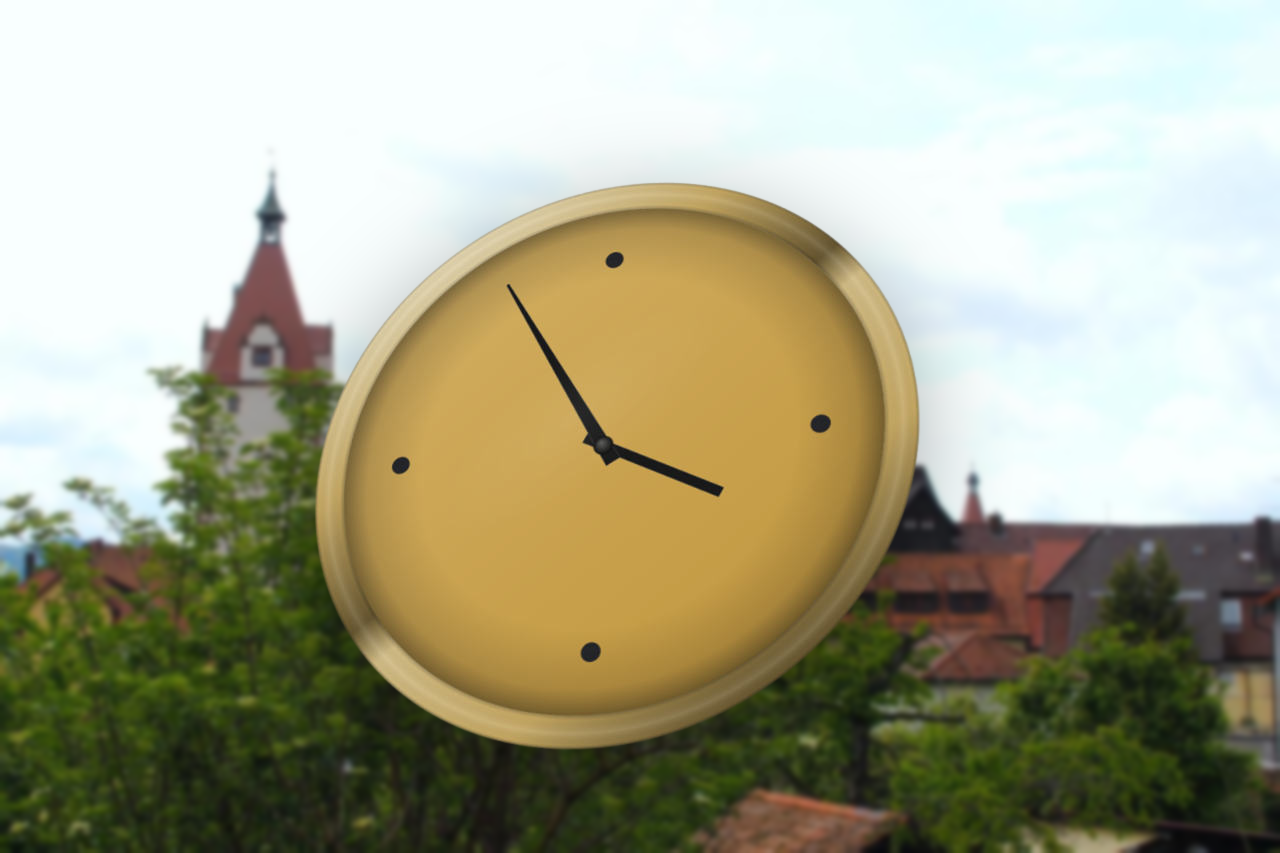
3:55
